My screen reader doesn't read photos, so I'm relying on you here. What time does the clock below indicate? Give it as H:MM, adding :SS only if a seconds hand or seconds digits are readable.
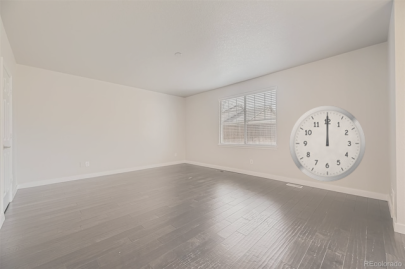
12:00
